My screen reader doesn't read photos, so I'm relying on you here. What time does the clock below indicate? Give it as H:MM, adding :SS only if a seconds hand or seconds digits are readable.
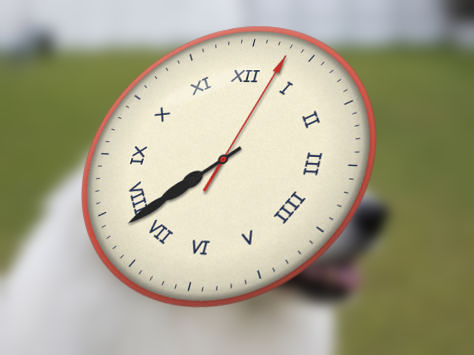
7:38:03
